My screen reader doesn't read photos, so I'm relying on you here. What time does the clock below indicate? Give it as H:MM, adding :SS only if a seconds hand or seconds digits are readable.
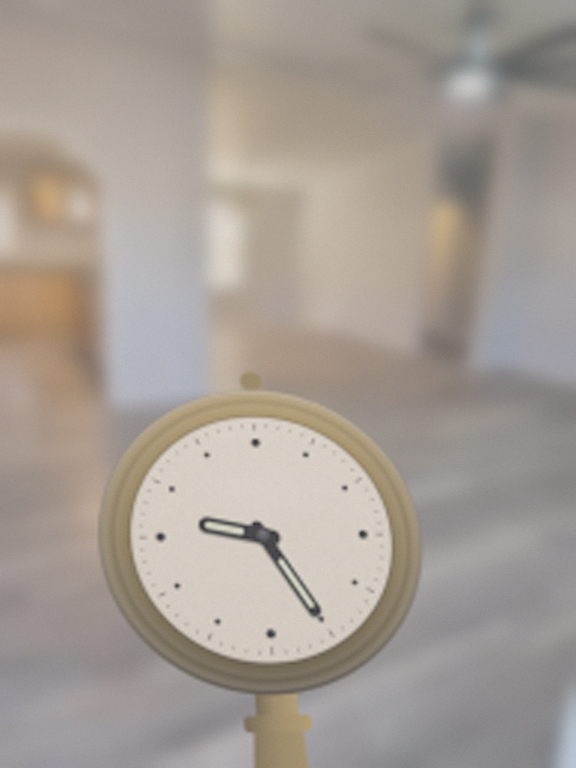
9:25
